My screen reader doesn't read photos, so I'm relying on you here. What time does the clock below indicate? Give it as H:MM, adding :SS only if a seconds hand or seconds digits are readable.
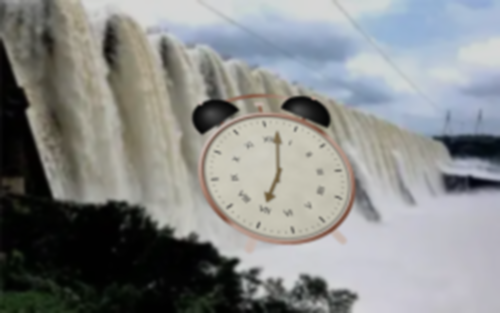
7:02
